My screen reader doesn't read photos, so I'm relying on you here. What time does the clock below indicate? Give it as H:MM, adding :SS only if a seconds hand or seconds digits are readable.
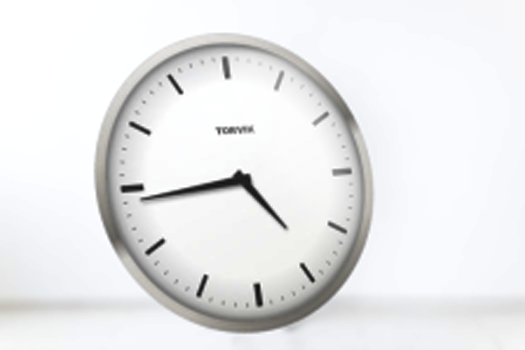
4:44
